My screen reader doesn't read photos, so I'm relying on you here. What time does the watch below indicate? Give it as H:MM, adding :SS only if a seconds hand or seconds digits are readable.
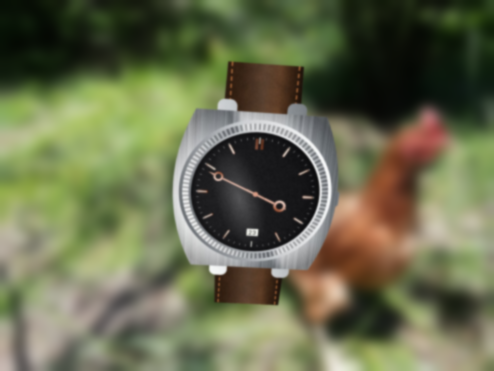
3:49
